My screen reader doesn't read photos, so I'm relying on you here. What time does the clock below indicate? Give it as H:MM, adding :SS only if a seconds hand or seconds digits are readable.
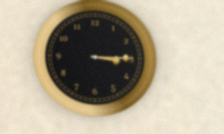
3:15
